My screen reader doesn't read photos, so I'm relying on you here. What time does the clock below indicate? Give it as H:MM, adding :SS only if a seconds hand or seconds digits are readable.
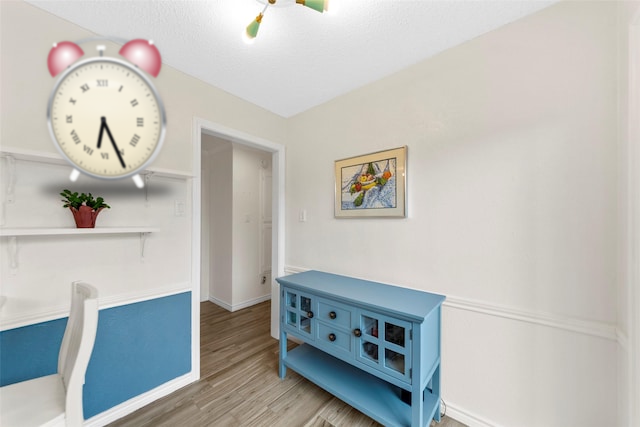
6:26
